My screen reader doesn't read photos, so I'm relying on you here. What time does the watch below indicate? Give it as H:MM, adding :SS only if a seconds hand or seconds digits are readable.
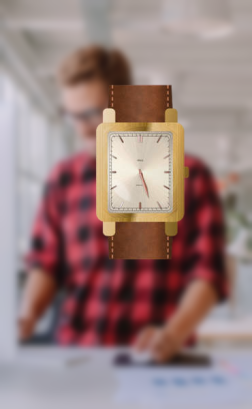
5:27
